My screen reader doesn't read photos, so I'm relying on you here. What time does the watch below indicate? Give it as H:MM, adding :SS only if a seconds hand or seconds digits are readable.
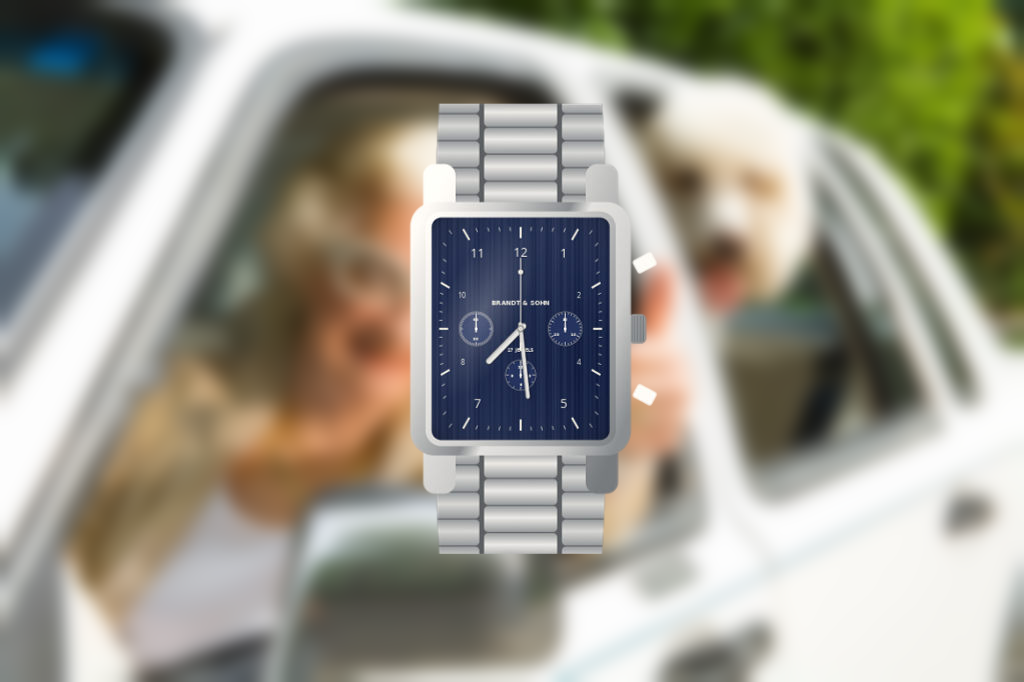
7:29
